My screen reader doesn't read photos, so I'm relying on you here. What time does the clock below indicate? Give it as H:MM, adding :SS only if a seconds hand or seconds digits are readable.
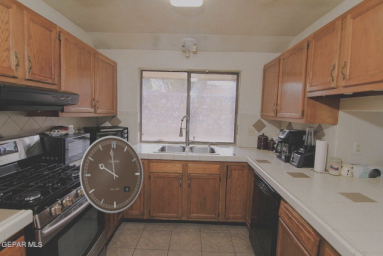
9:59
